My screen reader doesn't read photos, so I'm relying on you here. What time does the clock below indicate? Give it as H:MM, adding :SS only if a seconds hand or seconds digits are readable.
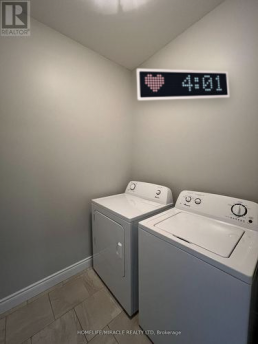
4:01
